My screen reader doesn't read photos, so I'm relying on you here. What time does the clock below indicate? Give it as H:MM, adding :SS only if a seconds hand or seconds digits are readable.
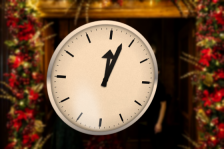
12:03
